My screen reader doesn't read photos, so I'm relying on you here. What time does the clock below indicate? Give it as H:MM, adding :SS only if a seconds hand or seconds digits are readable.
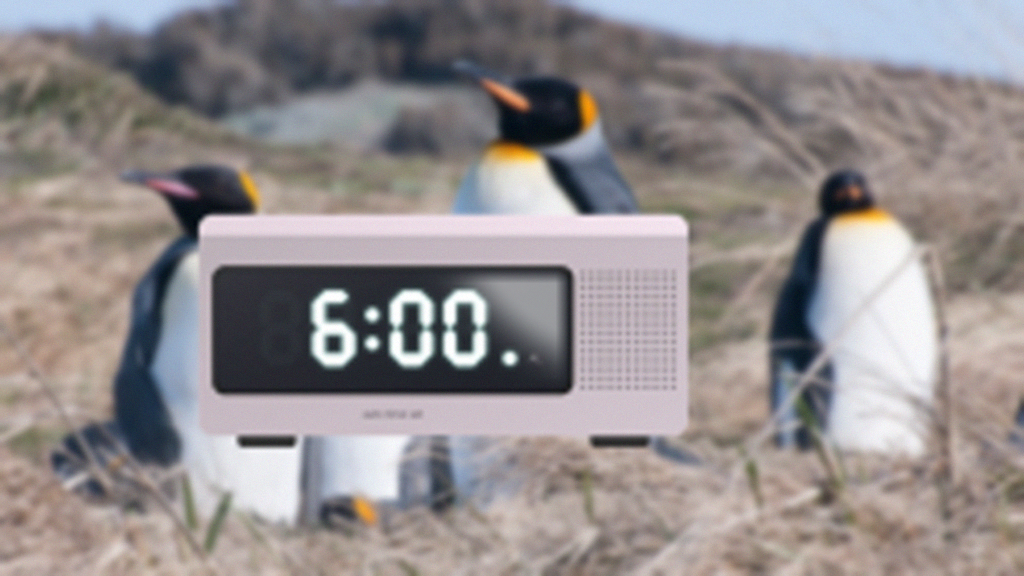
6:00
